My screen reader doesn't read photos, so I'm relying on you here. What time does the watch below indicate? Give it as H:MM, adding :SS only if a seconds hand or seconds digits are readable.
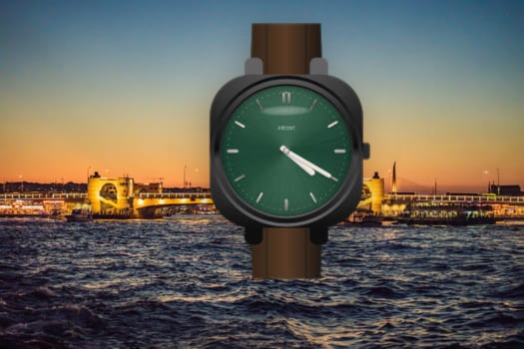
4:20
